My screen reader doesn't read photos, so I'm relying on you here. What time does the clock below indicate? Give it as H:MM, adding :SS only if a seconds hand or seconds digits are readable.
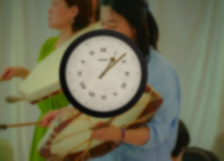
1:08
